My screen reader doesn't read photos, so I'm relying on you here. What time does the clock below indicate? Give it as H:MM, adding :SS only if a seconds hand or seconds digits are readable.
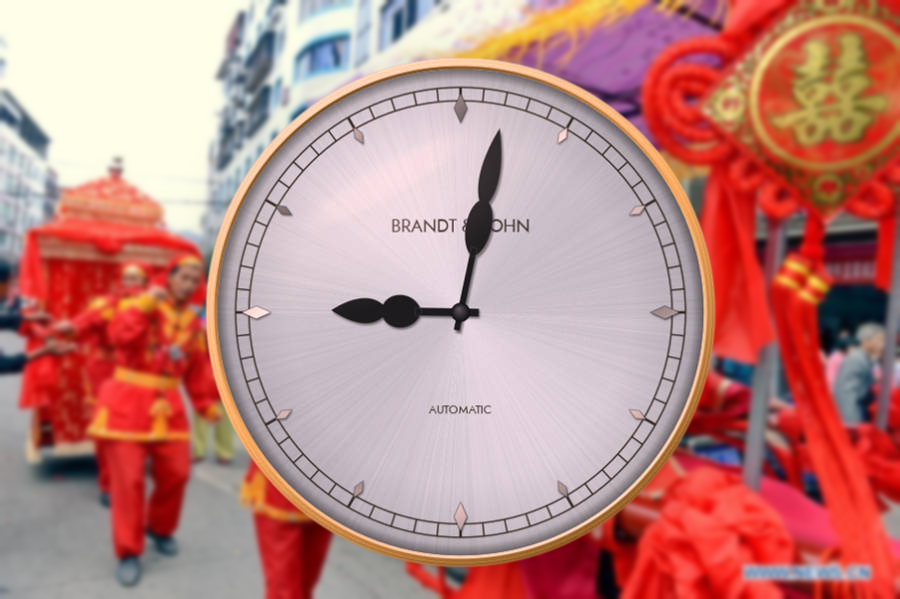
9:02
